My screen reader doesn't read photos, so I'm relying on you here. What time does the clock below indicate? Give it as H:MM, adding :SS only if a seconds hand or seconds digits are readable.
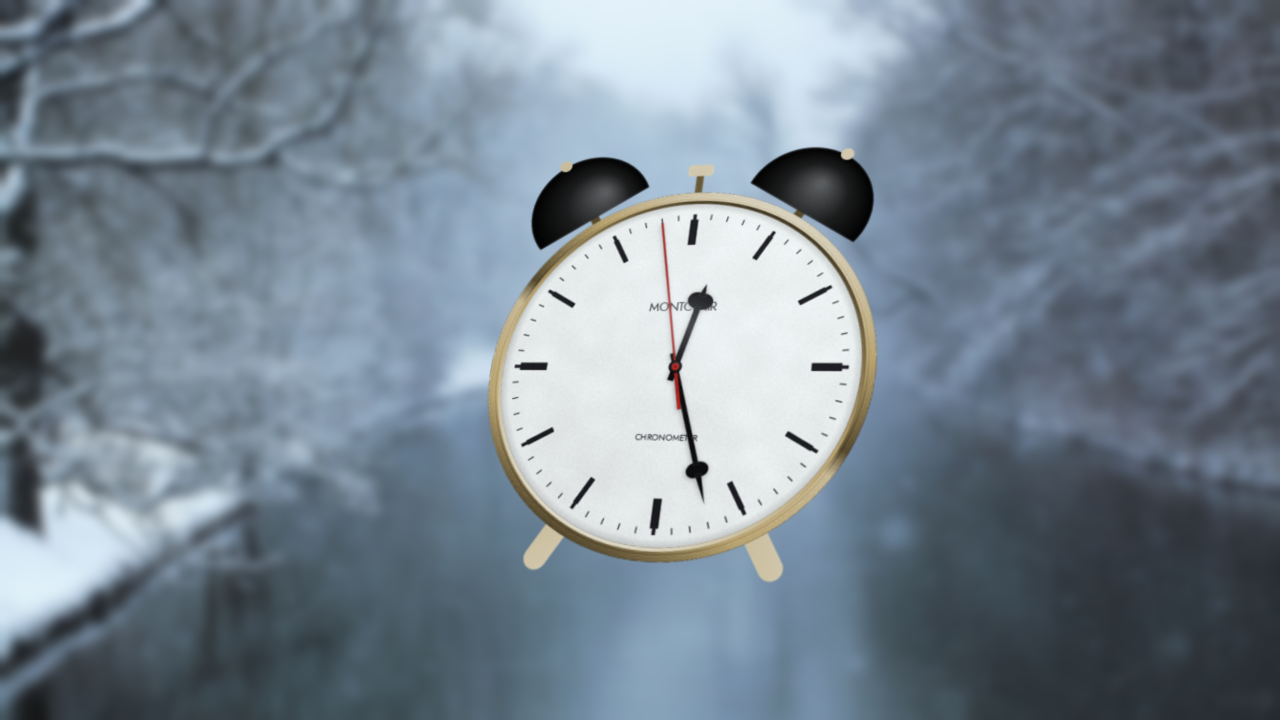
12:26:58
